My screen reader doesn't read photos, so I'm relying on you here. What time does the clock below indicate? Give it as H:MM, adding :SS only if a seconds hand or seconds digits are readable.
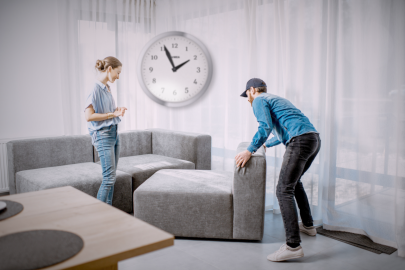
1:56
